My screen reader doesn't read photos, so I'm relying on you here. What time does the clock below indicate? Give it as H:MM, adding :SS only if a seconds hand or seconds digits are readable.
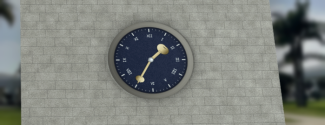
1:35
